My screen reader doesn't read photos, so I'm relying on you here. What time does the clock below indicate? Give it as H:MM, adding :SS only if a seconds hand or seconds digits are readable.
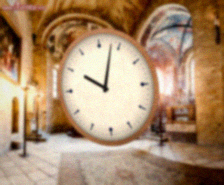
10:03
